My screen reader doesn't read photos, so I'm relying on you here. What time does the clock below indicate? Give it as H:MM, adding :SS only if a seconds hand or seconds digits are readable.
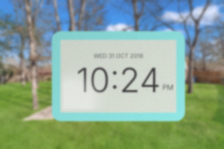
10:24
